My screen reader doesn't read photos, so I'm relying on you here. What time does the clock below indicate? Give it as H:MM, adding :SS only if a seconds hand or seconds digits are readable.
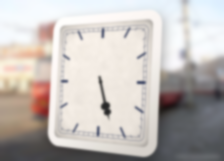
5:27
